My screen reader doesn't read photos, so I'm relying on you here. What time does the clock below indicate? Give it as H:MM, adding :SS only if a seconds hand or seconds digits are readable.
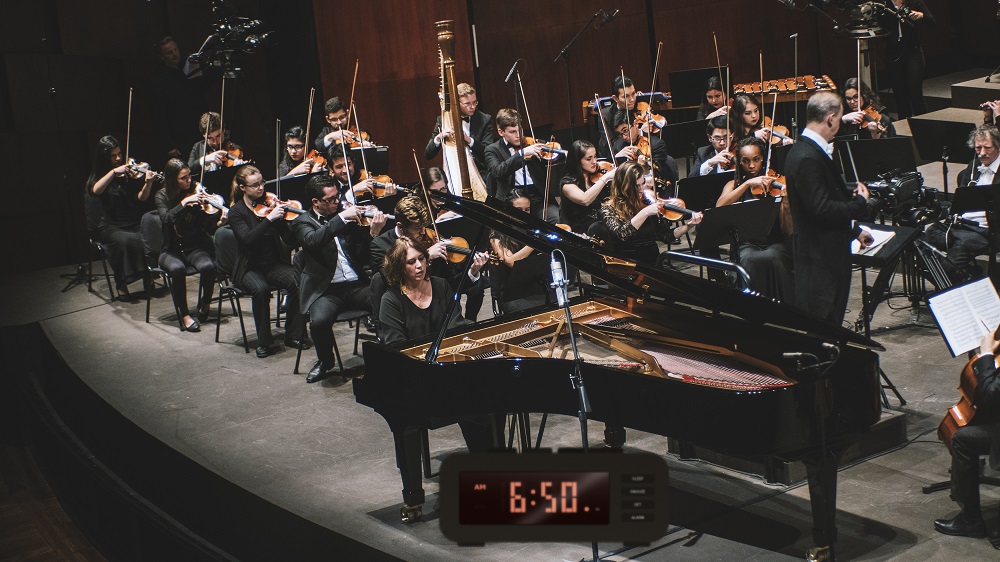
6:50
